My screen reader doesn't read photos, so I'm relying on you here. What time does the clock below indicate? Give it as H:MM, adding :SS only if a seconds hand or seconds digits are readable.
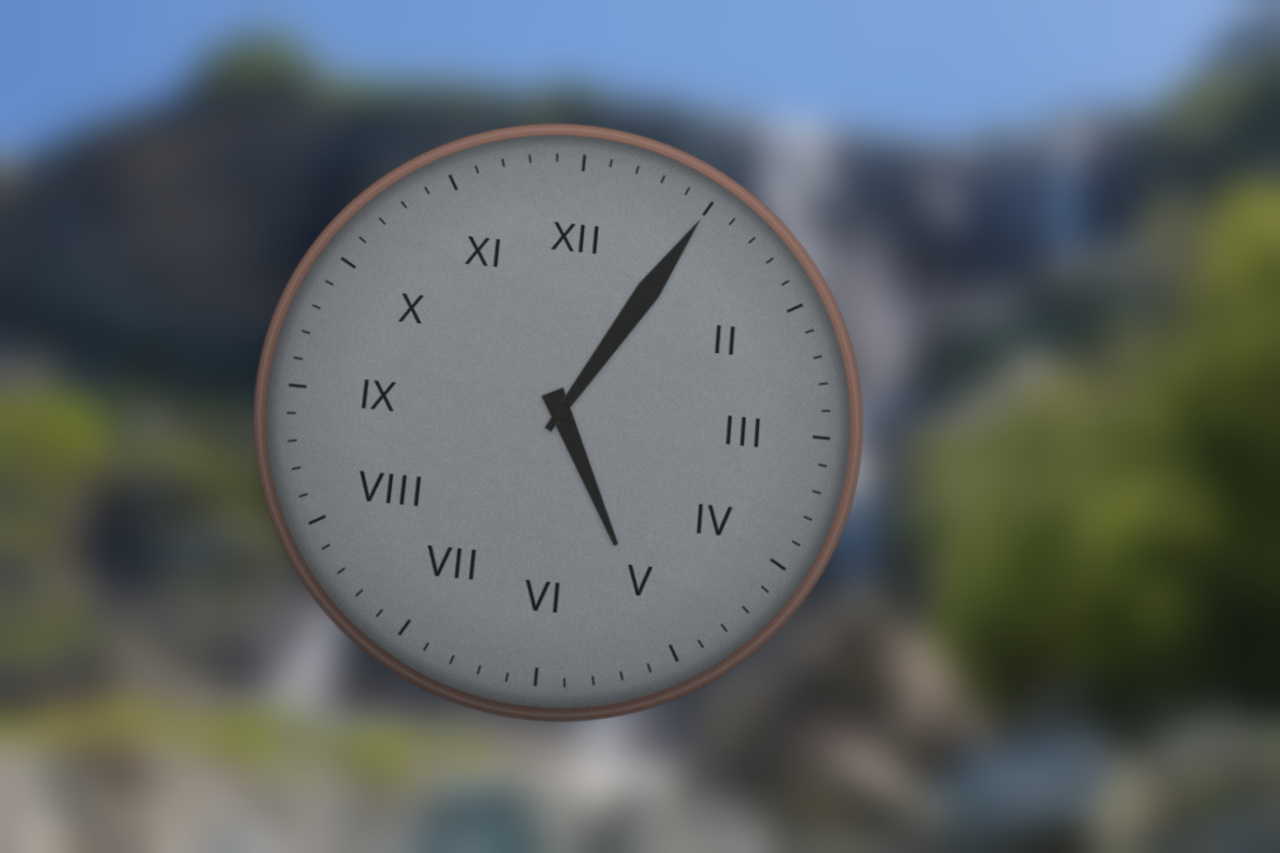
5:05
